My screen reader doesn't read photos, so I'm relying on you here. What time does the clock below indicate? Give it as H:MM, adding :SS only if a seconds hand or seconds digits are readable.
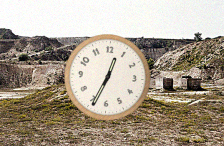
12:34
